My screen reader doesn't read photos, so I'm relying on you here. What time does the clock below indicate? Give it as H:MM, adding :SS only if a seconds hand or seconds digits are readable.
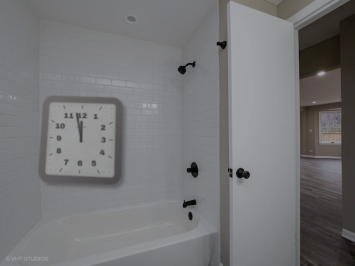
11:58
